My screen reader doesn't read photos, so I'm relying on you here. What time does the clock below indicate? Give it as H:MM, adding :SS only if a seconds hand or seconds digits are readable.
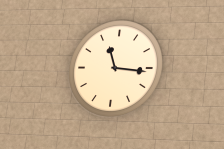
11:16
